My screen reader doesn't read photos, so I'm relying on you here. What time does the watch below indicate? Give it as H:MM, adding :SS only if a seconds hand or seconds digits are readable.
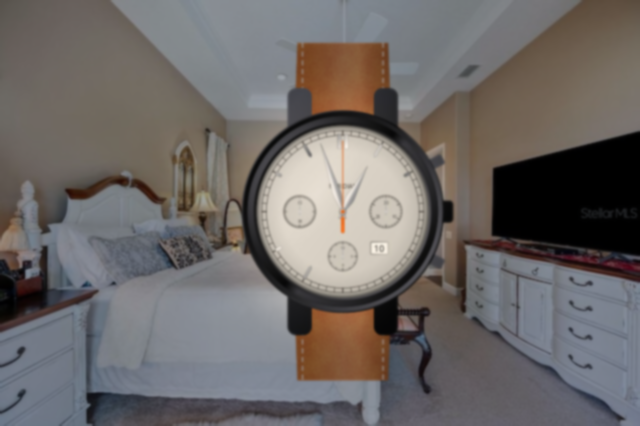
12:57
